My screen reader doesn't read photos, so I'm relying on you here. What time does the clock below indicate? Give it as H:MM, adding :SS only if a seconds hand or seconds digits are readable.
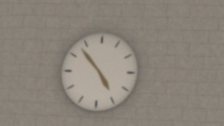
4:53
